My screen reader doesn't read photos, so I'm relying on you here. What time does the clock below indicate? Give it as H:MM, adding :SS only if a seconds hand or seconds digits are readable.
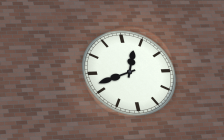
12:42
